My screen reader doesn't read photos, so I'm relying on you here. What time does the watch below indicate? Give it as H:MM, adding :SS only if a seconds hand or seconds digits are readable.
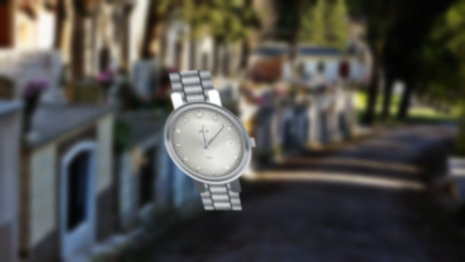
12:08
